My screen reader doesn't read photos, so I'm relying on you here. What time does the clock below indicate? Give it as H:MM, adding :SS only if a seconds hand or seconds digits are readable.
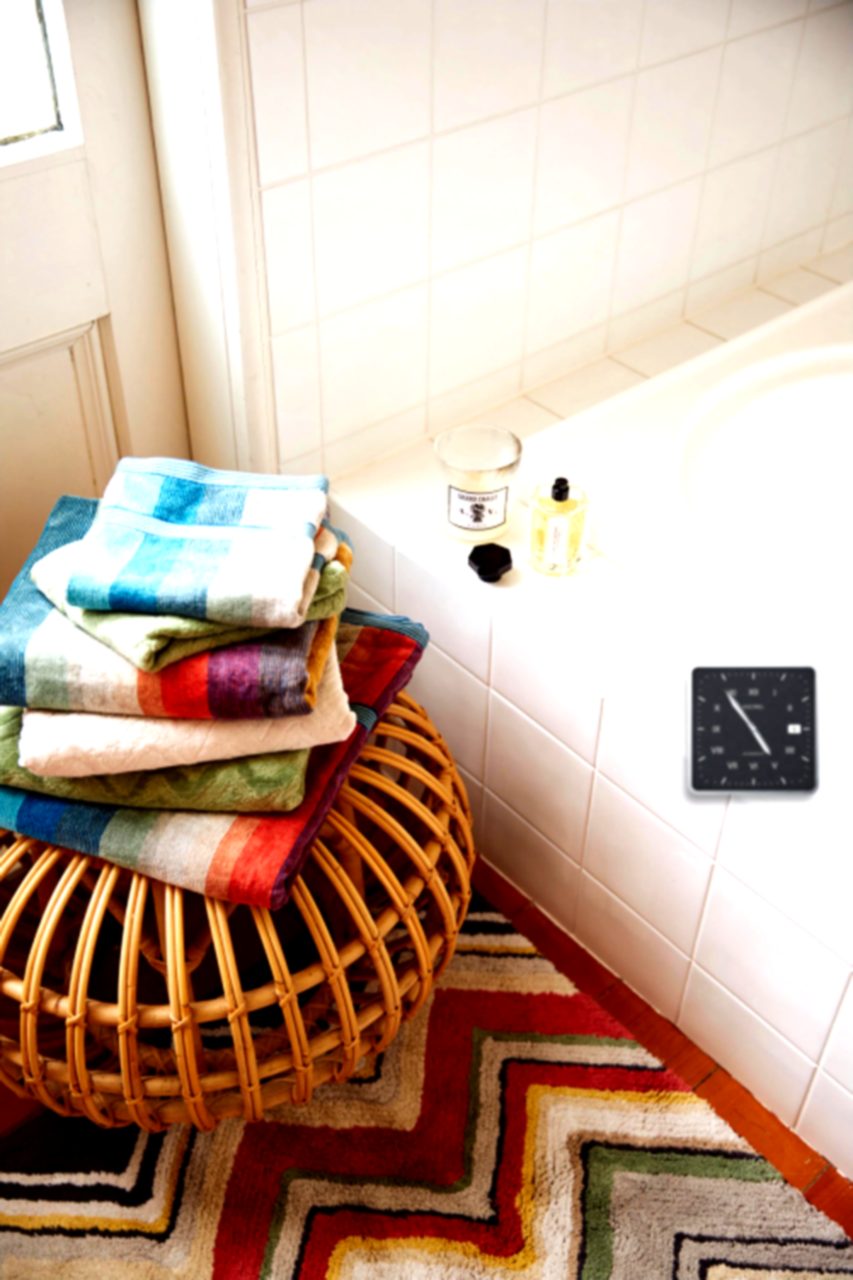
4:54
